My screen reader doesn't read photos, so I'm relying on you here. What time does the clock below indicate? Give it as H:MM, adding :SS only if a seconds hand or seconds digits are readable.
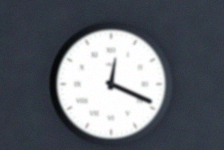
12:19
